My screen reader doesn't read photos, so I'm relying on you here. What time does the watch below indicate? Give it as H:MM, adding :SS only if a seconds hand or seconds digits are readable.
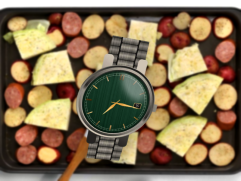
7:16
